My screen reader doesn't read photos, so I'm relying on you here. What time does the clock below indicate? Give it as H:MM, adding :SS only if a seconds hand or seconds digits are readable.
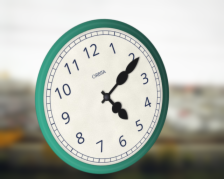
5:11
